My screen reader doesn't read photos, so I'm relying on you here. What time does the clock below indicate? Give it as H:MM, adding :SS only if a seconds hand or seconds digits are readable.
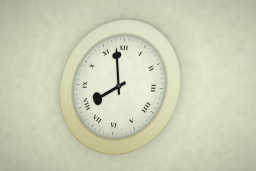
7:58
